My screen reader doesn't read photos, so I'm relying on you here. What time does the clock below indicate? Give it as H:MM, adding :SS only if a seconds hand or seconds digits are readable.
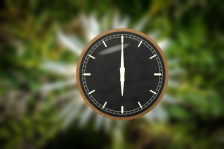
6:00
